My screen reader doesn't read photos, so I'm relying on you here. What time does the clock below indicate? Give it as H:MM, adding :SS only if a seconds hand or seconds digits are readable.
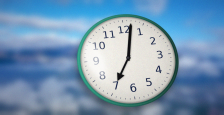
7:02
